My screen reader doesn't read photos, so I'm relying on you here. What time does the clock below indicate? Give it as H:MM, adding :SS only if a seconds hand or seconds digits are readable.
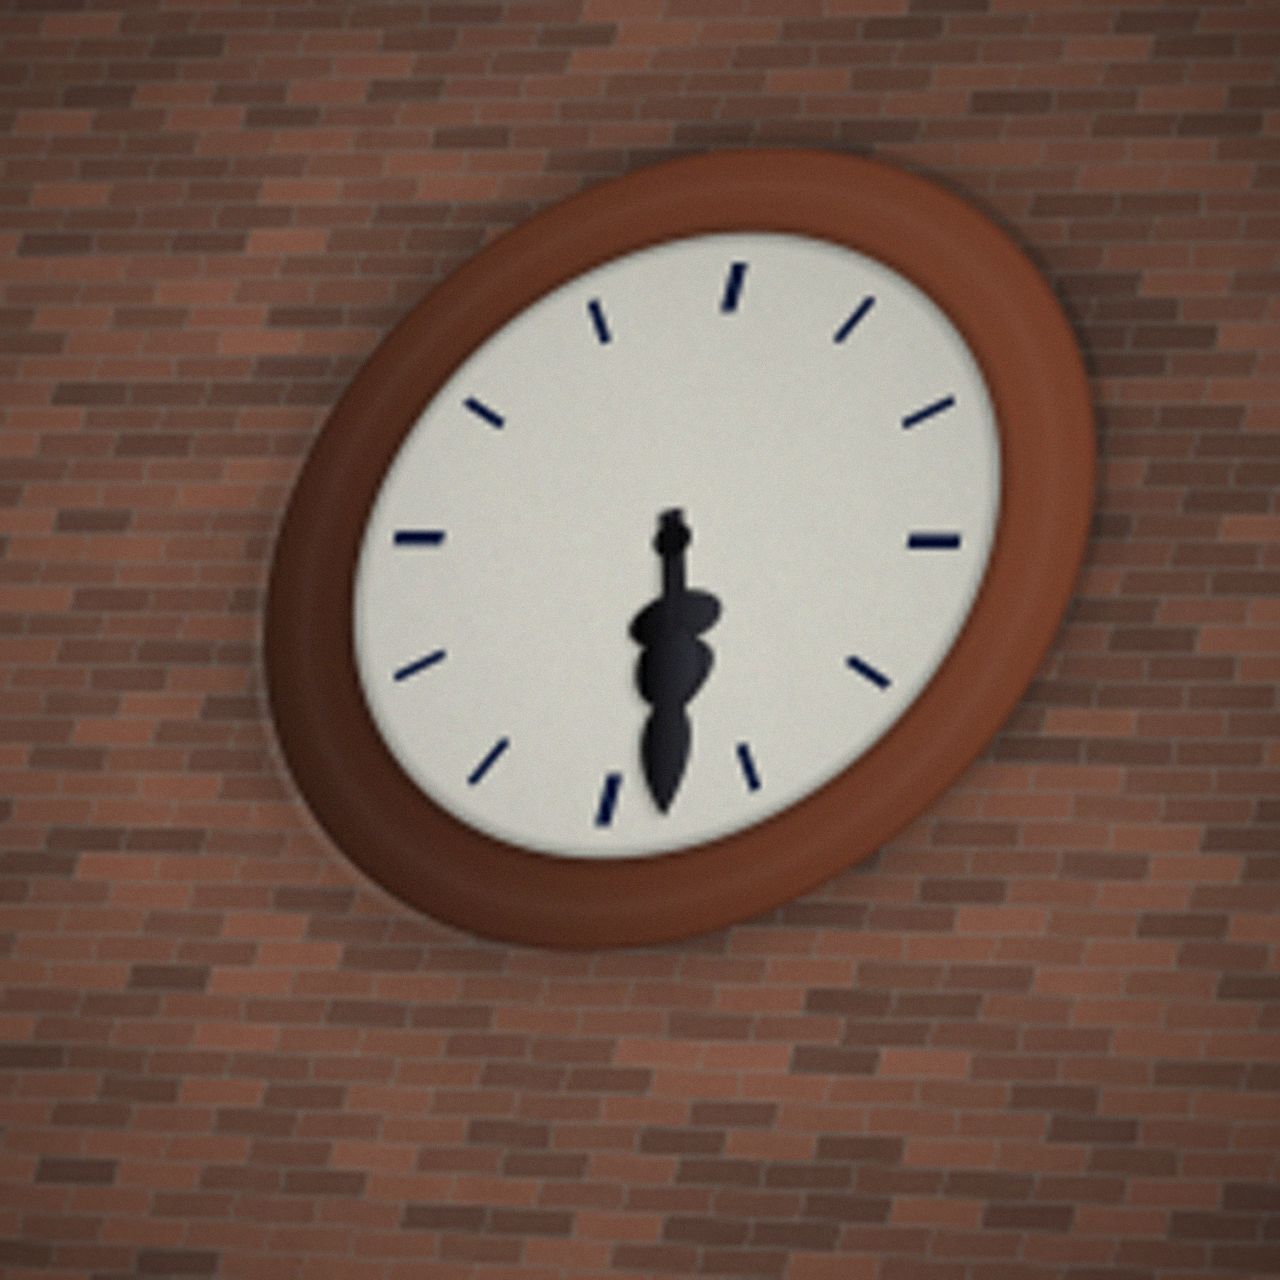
5:28
